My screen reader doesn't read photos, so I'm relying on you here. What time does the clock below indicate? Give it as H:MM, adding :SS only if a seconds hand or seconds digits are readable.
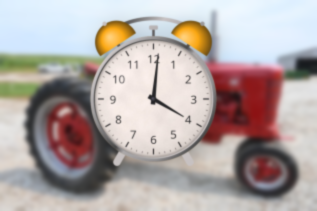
4:01
